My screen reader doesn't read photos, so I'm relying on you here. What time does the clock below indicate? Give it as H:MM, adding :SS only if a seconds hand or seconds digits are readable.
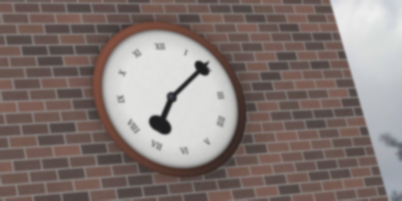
7:09
